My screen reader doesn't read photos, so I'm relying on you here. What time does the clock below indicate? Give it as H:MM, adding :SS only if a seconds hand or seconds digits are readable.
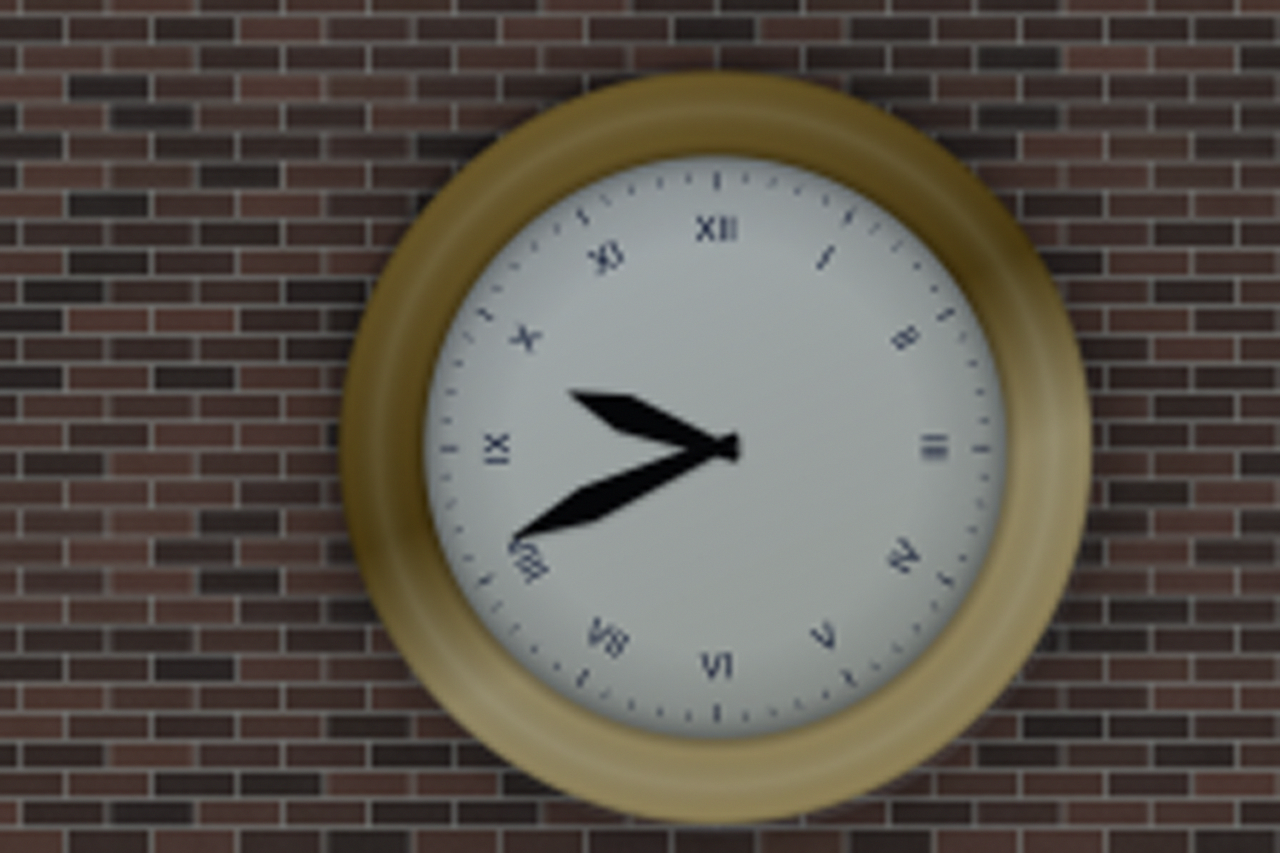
9:41
